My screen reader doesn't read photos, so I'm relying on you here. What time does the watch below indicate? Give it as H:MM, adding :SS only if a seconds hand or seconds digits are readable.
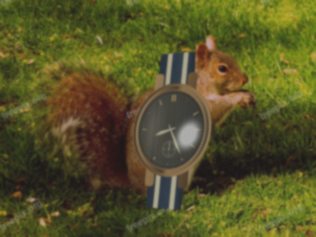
8:25
